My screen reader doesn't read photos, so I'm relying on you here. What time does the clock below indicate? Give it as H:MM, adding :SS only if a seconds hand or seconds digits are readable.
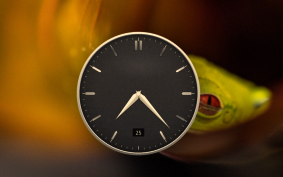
7:23
